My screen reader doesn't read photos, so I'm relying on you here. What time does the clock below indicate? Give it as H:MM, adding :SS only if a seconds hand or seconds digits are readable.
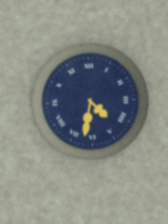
4:32
